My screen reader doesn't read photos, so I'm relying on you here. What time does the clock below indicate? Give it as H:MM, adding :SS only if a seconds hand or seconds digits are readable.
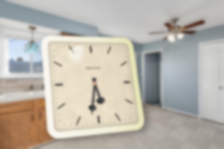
5:32
